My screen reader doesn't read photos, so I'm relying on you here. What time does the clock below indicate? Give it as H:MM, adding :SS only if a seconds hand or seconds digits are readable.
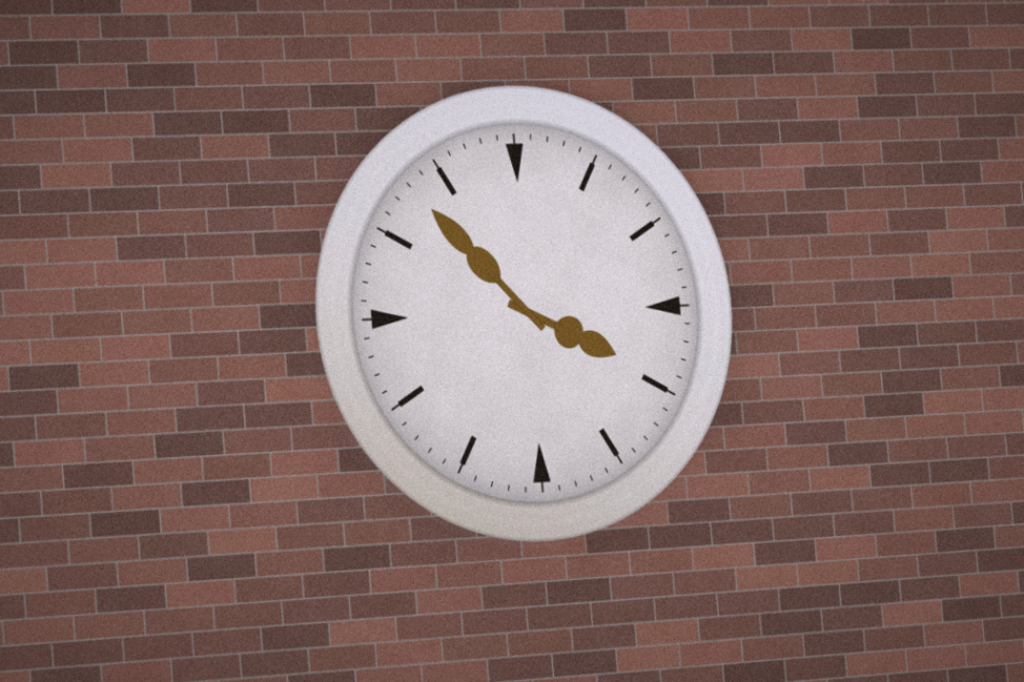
3:53
